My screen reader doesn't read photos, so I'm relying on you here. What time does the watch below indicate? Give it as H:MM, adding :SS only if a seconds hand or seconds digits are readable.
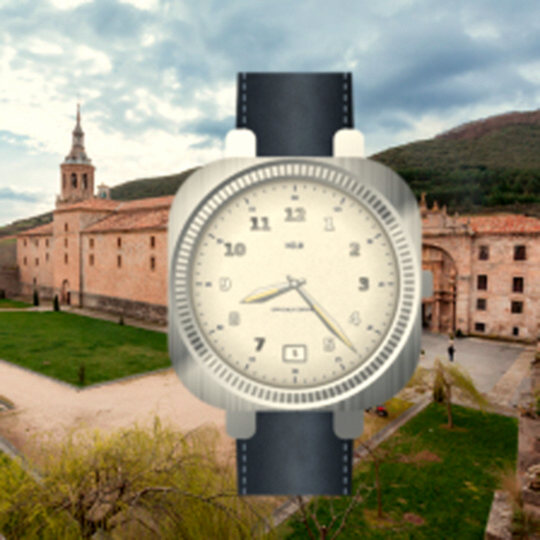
8:23
